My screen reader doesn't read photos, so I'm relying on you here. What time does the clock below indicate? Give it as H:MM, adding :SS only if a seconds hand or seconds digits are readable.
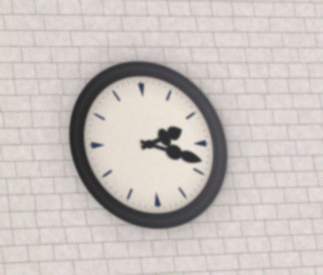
2:18
